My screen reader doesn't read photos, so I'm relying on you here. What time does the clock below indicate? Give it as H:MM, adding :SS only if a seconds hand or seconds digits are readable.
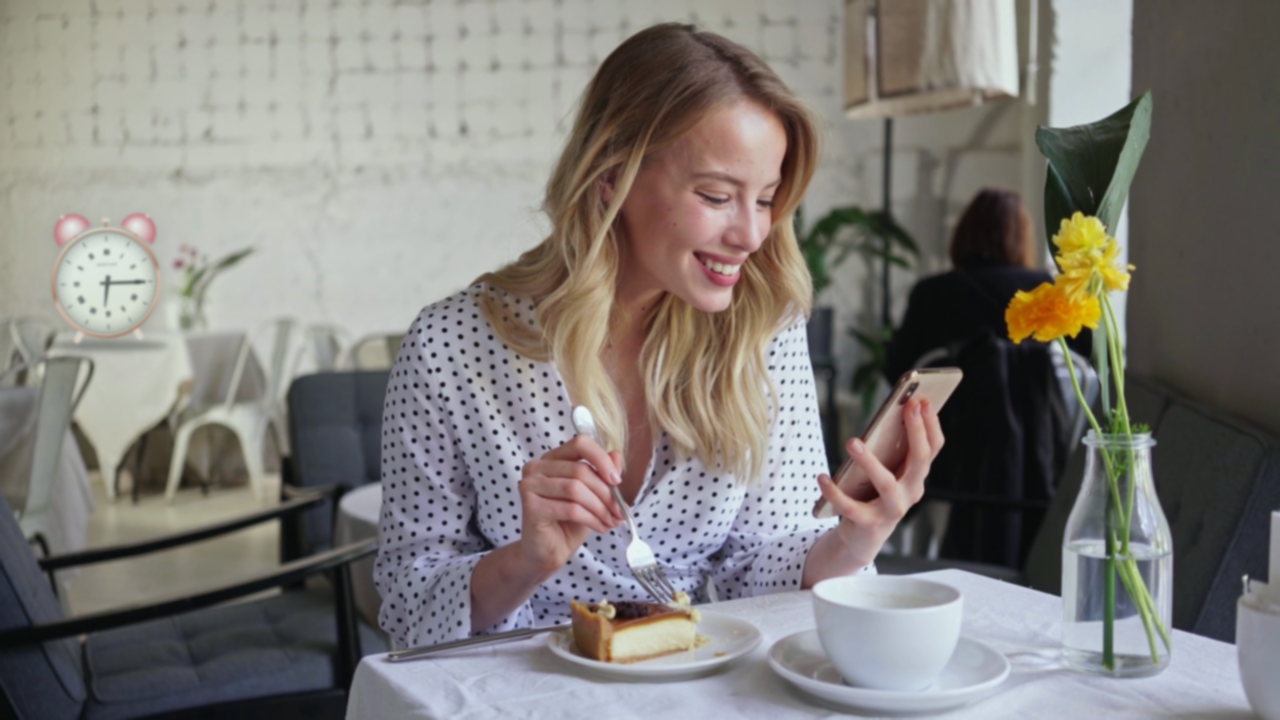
6:15
